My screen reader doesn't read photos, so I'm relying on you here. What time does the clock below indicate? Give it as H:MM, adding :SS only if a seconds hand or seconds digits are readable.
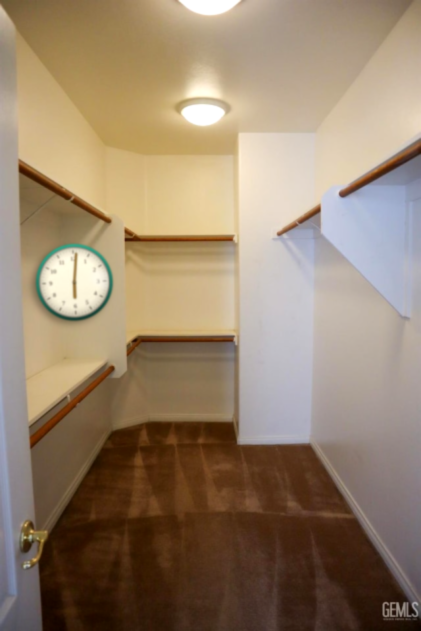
6:01
